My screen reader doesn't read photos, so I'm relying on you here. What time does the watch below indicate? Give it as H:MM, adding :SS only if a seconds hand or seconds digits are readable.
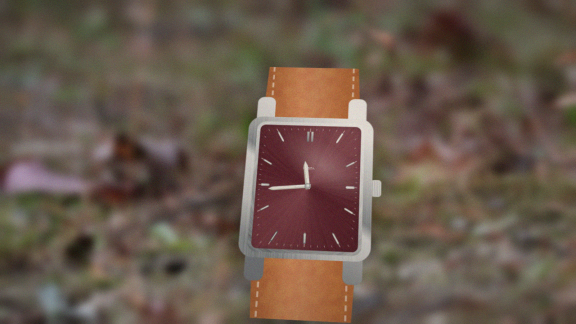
11:44
